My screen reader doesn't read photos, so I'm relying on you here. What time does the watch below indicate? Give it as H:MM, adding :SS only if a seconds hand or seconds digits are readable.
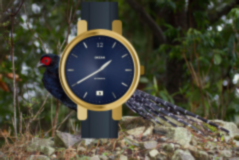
1:40
